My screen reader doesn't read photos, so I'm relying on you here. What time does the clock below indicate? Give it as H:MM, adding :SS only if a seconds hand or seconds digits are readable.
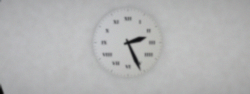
2:26
